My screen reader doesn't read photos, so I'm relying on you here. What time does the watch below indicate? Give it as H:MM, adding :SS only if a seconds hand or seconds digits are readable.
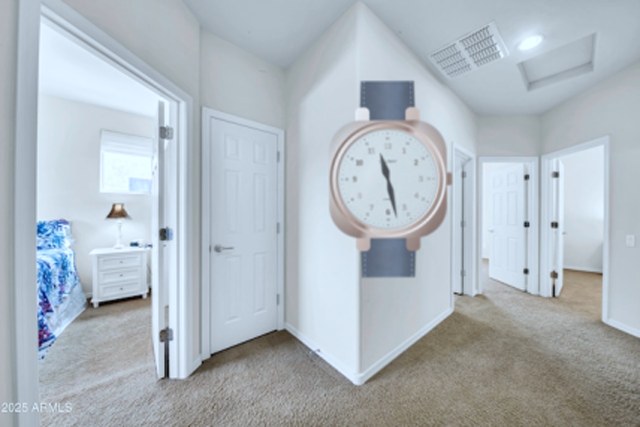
11:28
